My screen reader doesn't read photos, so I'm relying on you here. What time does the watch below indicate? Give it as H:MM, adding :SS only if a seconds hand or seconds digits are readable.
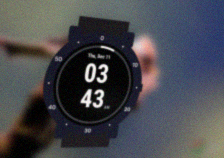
3:43
